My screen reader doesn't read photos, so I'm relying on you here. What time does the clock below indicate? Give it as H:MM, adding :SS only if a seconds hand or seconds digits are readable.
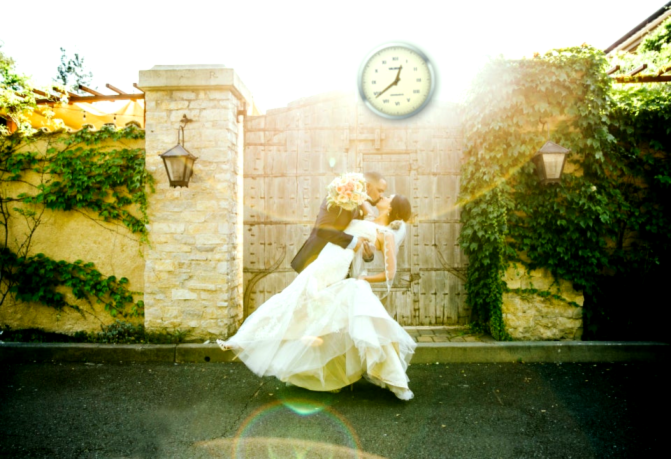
12:39
